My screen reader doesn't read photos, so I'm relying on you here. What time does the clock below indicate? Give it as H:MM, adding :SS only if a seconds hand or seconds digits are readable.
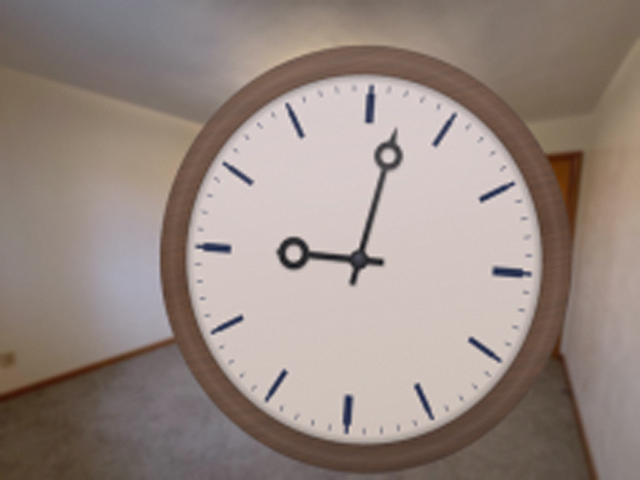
9:02
